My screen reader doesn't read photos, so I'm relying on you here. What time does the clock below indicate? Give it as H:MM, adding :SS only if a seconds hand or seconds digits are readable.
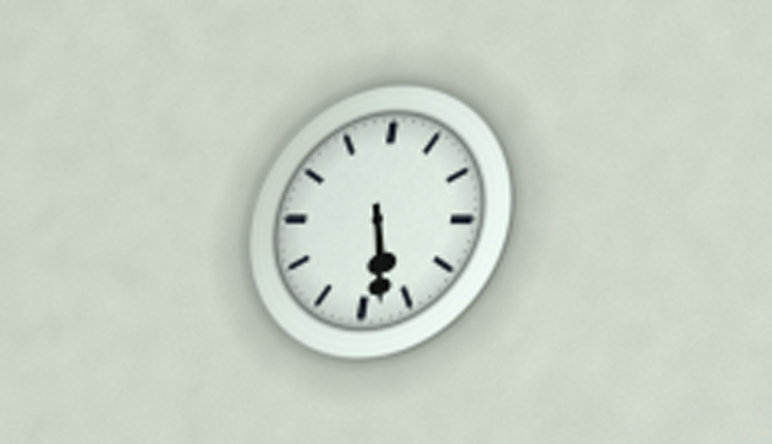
5:28
